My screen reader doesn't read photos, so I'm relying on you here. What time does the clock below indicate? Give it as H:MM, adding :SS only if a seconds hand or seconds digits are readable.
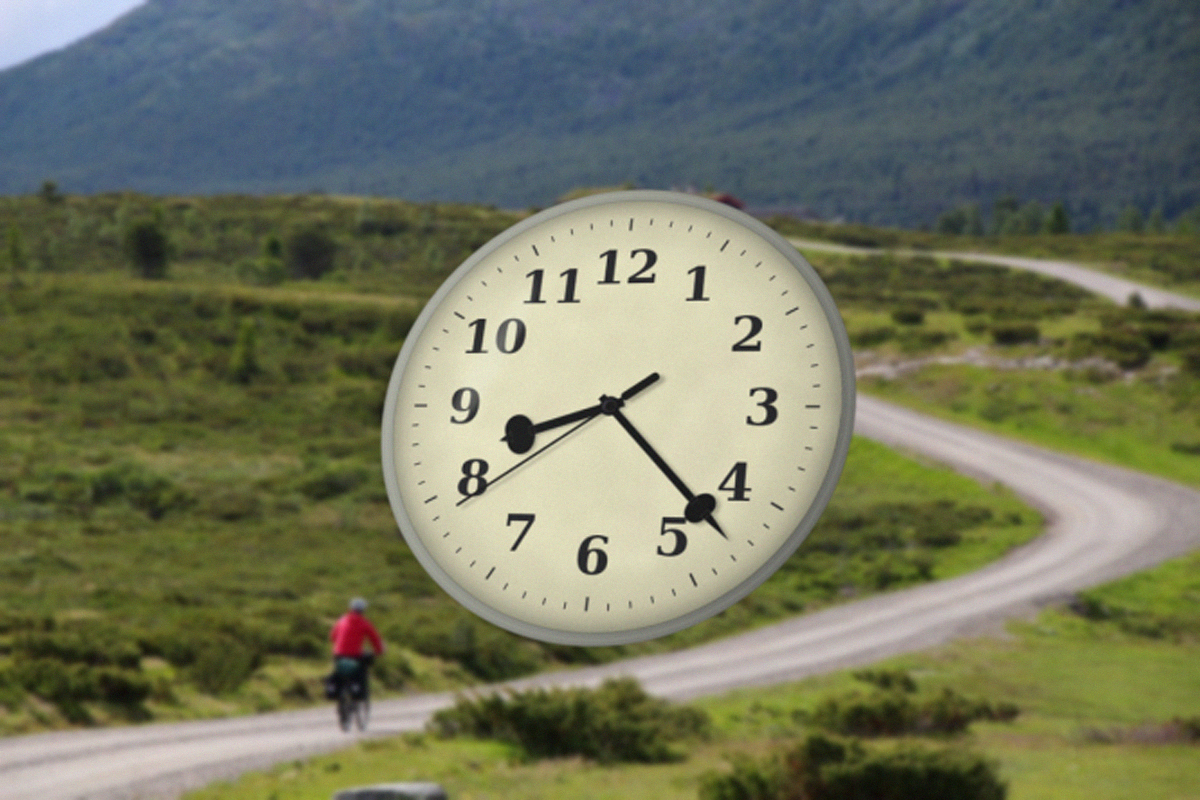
8:22:39
